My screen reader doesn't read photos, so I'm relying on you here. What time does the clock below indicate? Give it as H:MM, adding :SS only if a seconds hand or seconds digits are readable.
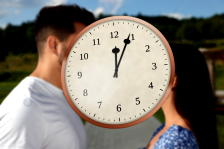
12:04
